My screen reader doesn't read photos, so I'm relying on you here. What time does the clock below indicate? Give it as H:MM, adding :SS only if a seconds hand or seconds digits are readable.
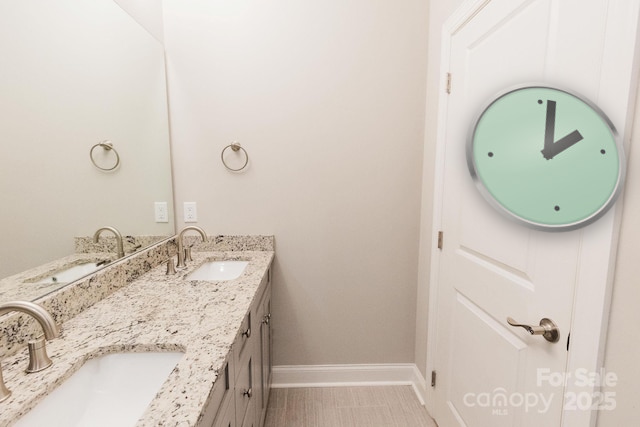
2:02
